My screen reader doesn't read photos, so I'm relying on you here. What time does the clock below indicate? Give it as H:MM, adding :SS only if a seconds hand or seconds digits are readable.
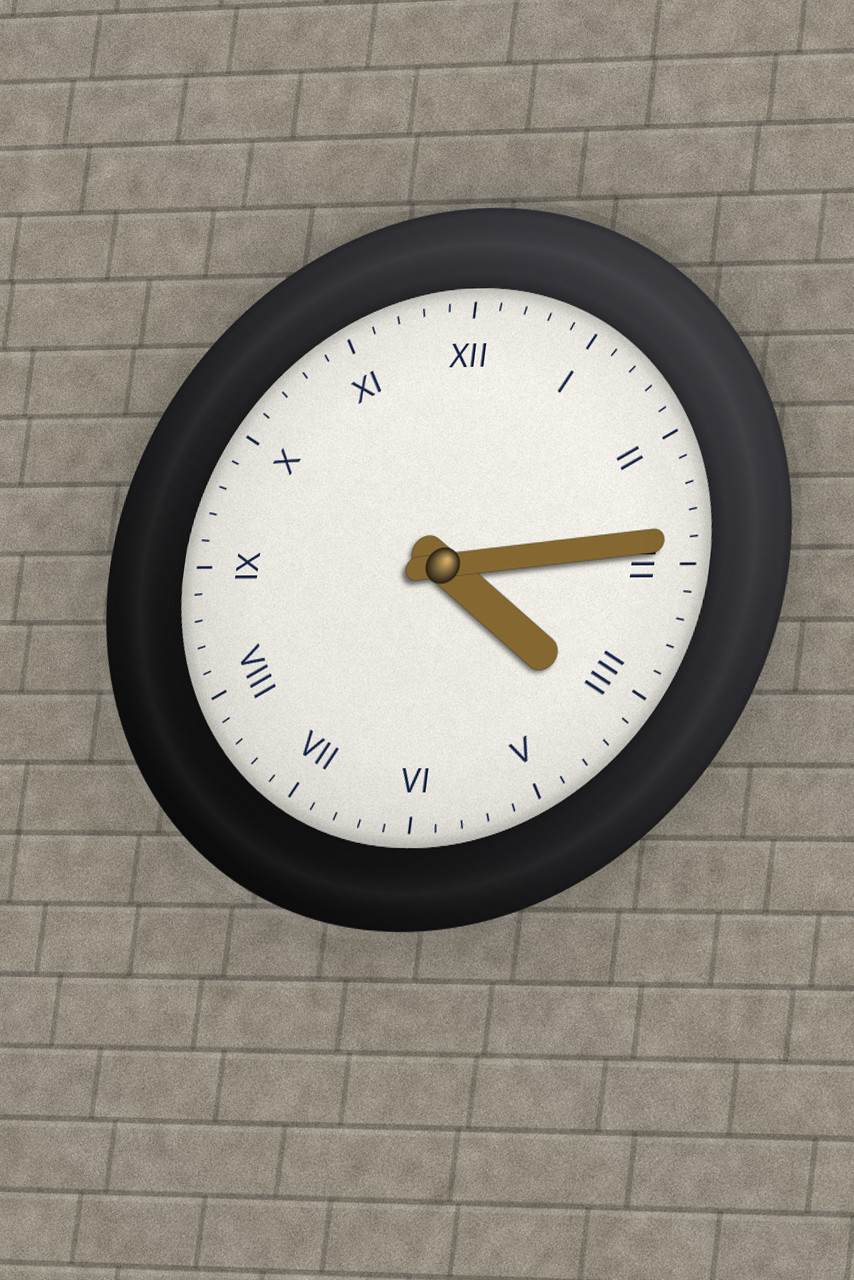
4:14
